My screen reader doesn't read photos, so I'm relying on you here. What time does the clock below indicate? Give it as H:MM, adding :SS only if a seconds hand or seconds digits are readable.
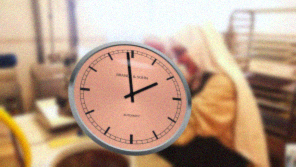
1:59
